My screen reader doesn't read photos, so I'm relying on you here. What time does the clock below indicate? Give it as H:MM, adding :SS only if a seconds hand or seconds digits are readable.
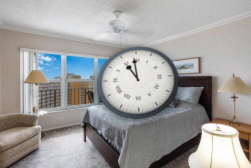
10:59
